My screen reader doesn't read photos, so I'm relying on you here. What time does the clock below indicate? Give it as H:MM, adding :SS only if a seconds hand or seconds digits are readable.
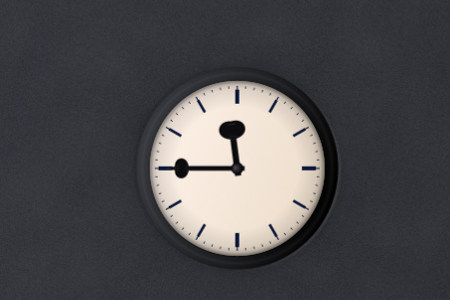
11:45
